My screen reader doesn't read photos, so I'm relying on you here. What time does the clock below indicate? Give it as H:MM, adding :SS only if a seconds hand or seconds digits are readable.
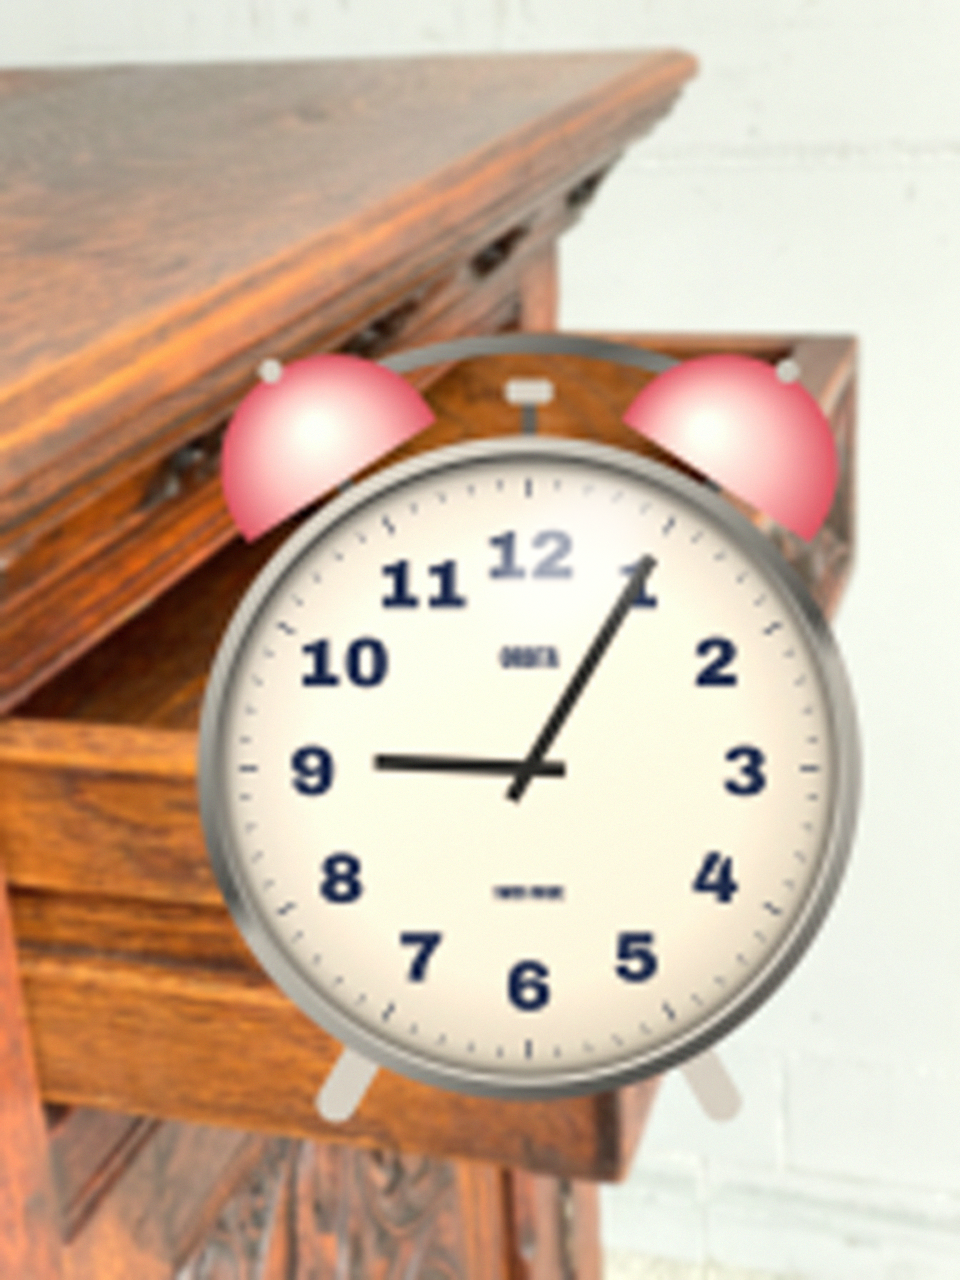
9:05
